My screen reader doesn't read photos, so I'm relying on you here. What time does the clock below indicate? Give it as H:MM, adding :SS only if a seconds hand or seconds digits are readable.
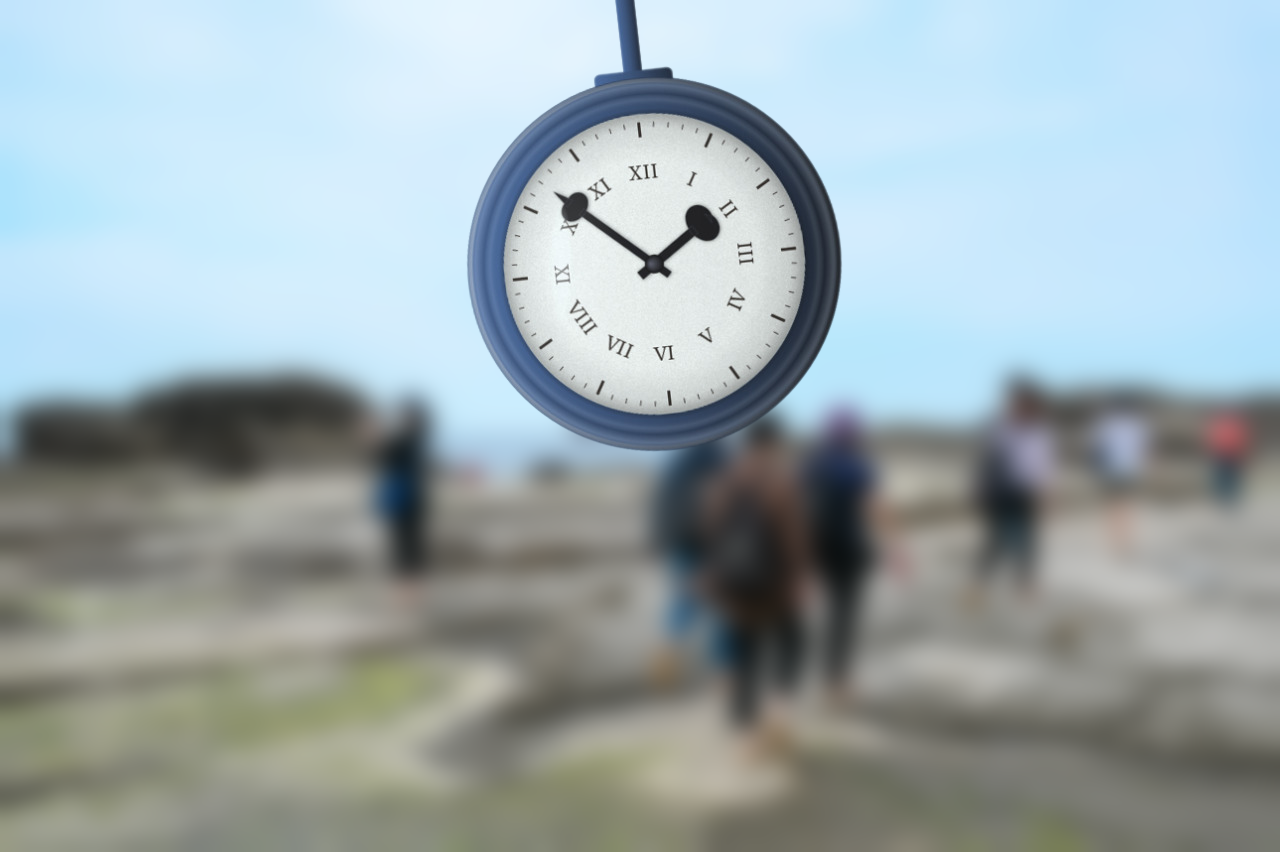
1:52
